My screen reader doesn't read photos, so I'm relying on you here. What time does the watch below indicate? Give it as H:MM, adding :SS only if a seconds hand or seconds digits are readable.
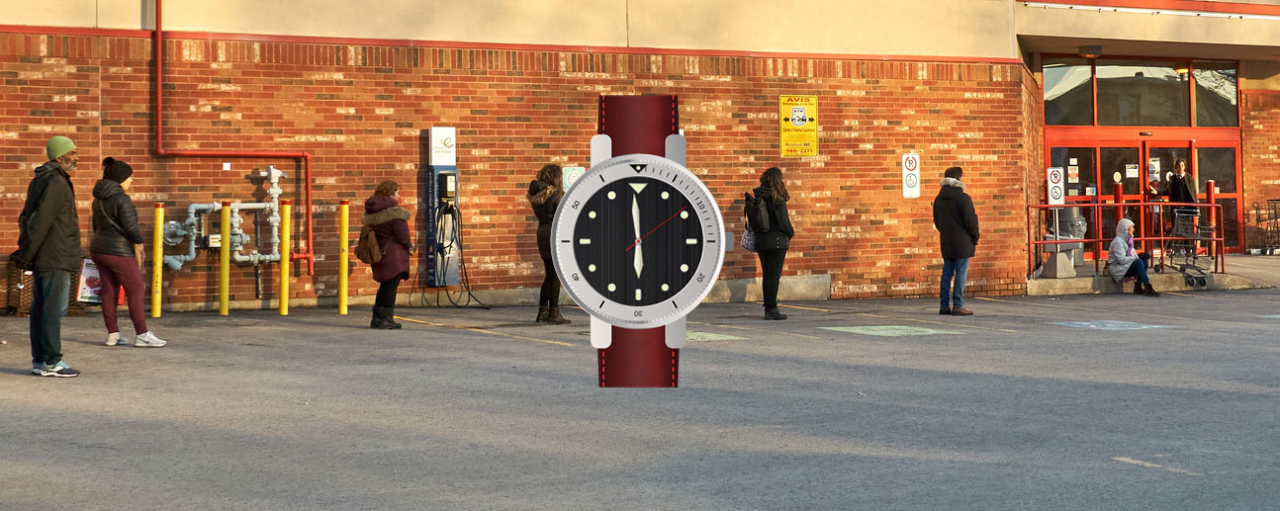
5:59:09
